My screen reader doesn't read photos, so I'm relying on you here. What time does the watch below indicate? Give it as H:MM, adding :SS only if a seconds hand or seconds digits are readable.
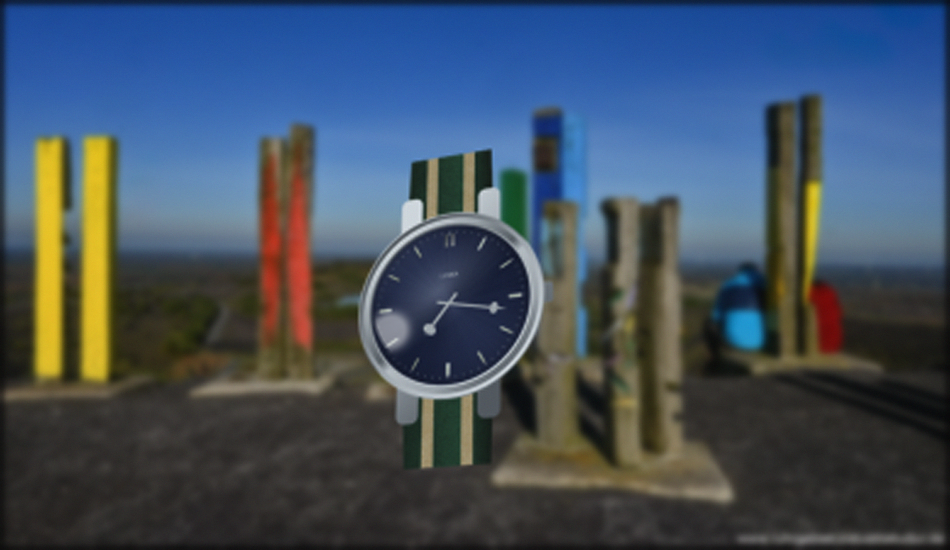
7:17
